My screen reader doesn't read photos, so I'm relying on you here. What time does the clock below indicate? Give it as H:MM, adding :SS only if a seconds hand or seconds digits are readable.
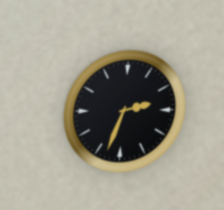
2:33
